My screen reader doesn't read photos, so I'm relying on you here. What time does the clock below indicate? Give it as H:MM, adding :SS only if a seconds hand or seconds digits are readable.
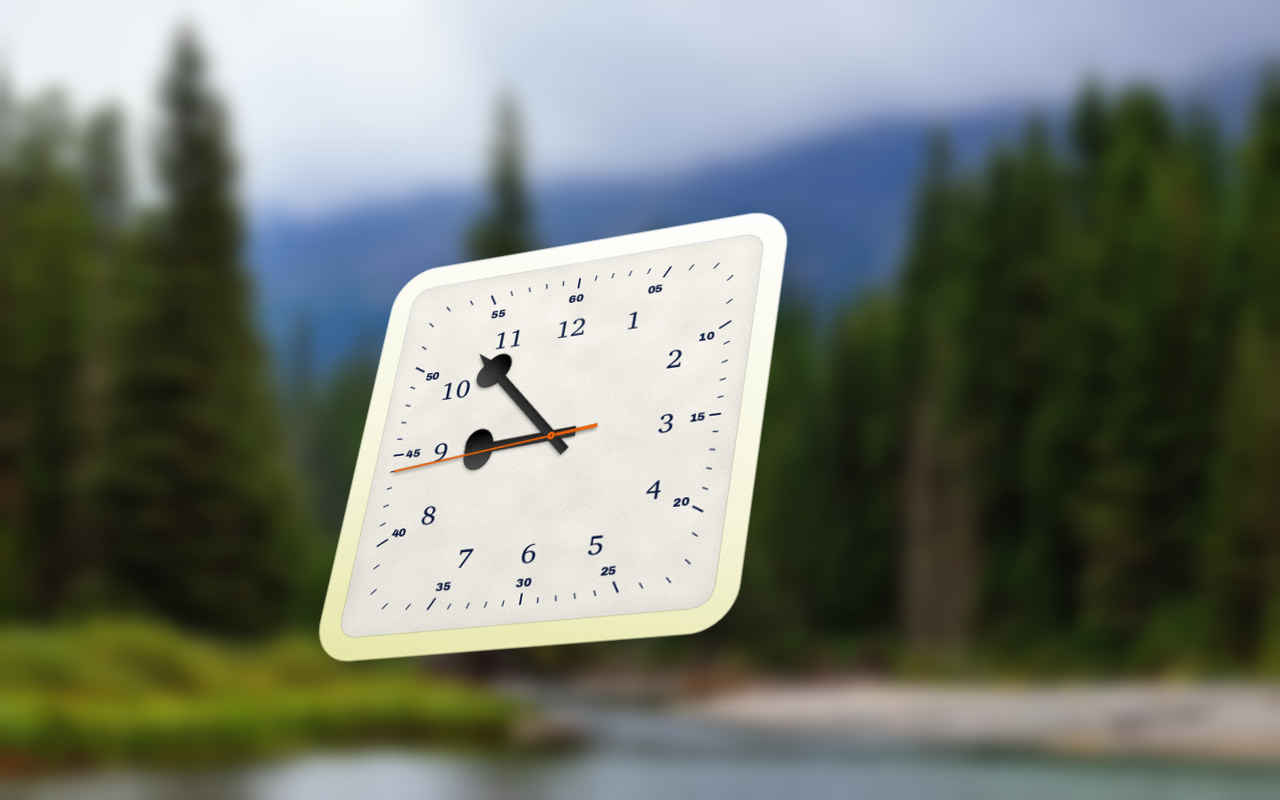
8:52:44
